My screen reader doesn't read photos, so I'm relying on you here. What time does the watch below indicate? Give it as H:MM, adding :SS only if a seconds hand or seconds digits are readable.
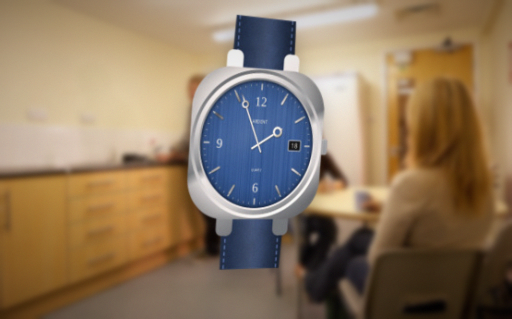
1:56
